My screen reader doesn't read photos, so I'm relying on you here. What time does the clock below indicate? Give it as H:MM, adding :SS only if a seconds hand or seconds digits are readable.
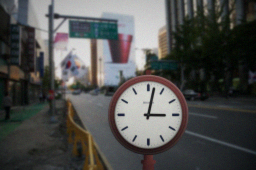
3:02
